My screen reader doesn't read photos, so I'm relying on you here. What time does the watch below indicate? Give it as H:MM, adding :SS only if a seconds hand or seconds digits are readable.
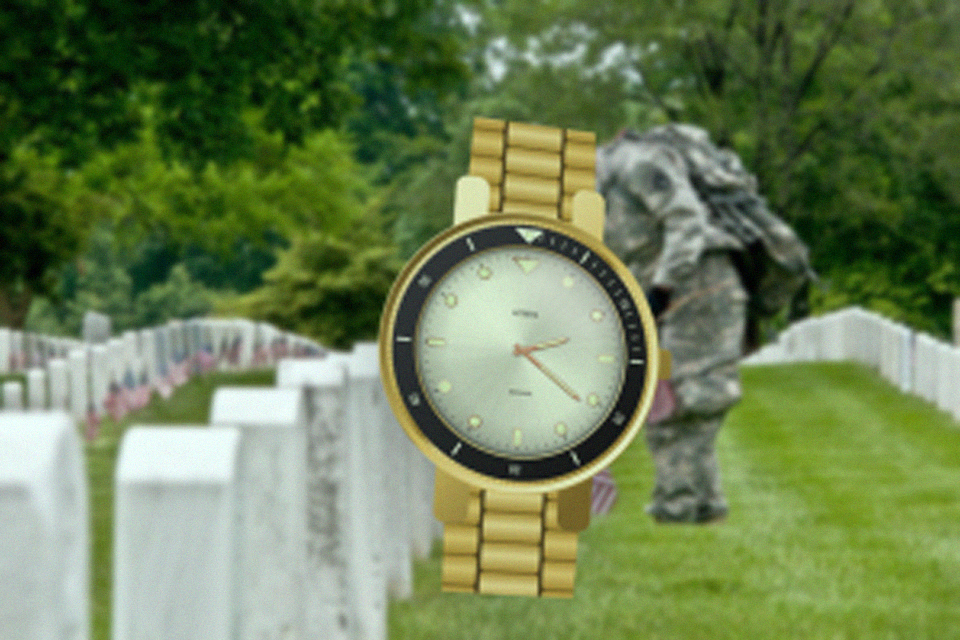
2:21
